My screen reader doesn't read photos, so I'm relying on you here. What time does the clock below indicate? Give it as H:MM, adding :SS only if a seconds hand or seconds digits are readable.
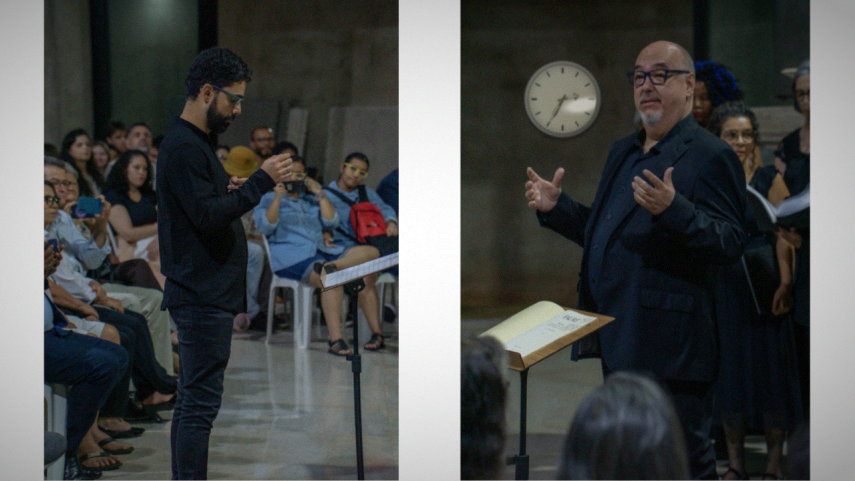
2:35
